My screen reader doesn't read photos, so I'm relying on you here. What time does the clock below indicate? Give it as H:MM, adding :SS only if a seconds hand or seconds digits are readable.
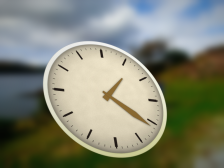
1:21
